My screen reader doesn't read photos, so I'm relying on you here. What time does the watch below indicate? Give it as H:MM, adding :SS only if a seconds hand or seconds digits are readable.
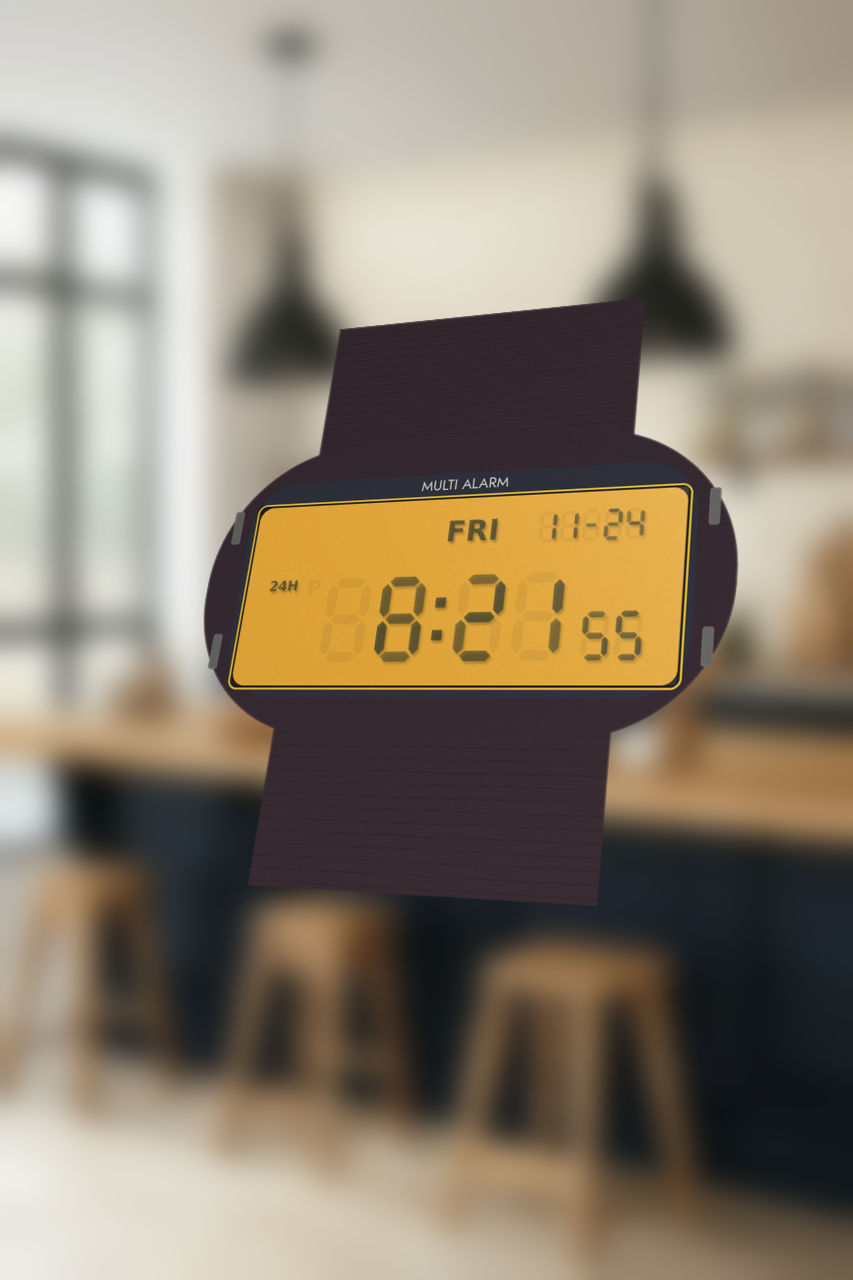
8:21:55
